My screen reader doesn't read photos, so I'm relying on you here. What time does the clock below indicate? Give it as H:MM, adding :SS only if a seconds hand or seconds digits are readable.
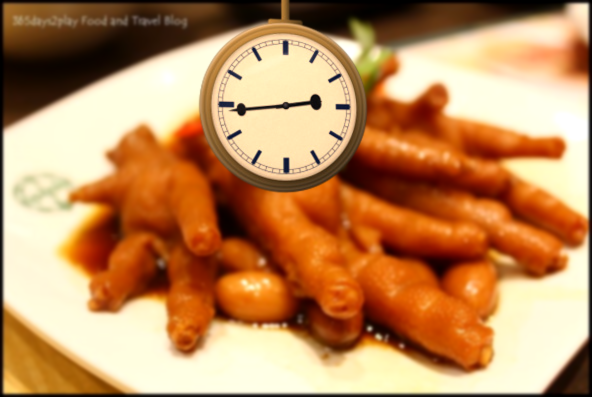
2:44
